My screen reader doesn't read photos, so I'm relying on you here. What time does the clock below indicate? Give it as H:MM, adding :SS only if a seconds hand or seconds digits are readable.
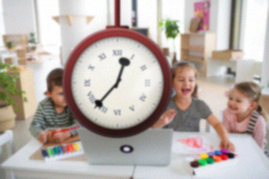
12:37
